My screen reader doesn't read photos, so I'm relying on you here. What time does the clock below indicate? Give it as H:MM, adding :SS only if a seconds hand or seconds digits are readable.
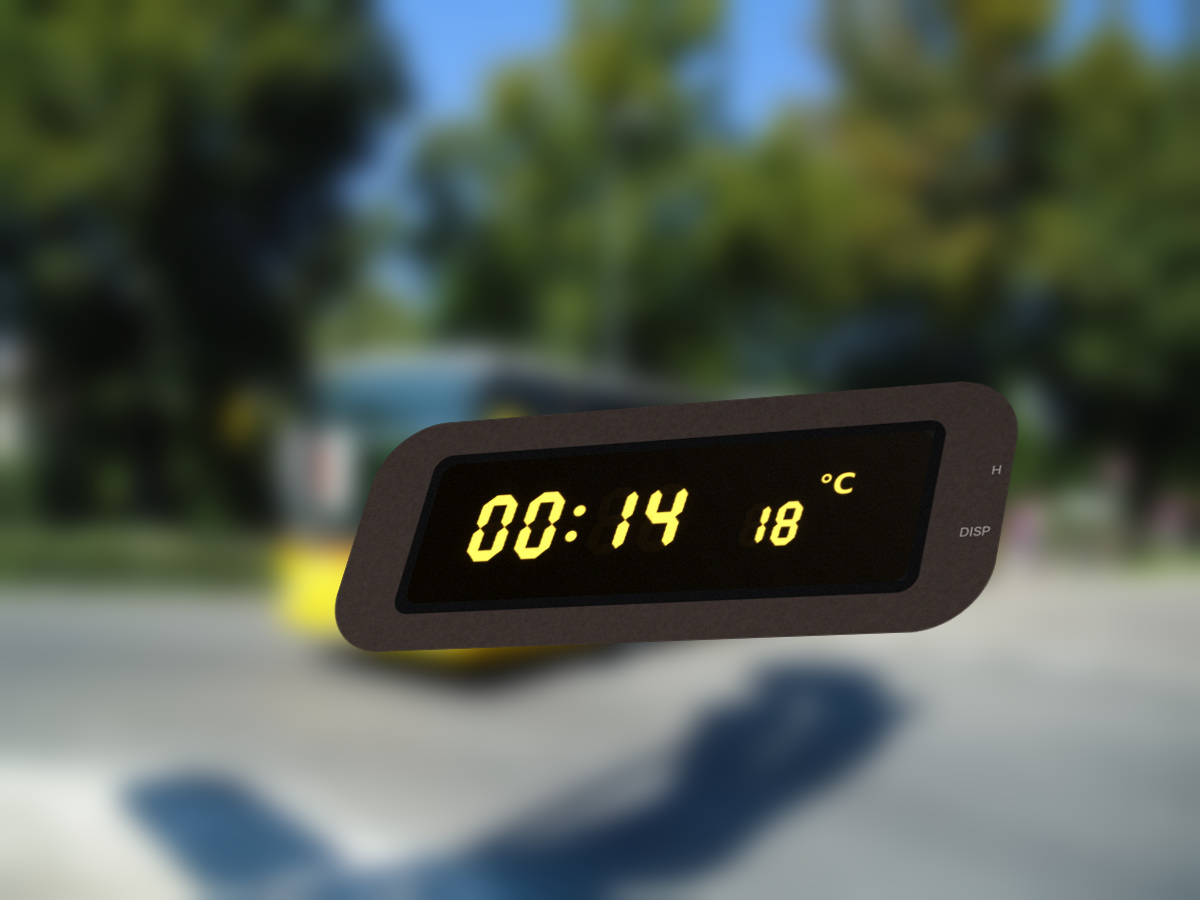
0:14
